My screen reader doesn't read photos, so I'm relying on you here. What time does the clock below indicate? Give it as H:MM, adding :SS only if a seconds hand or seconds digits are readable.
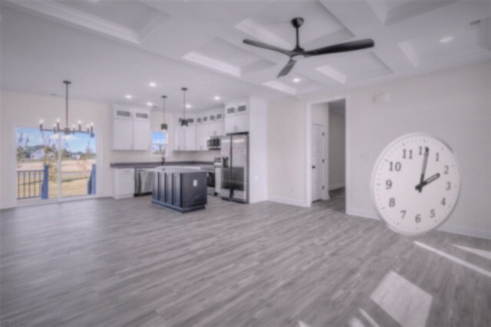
2:01
